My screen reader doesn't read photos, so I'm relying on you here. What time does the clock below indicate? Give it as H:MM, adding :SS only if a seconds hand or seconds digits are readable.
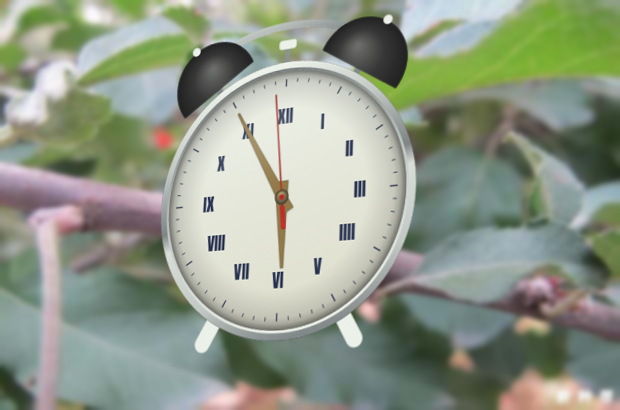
5:54:59
